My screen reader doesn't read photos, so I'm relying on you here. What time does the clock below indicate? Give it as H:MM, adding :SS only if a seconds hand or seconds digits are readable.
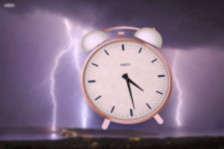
4:29
